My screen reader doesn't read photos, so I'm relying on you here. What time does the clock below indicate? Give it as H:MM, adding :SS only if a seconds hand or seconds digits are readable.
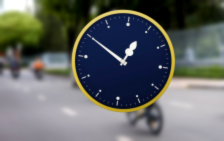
12:50
